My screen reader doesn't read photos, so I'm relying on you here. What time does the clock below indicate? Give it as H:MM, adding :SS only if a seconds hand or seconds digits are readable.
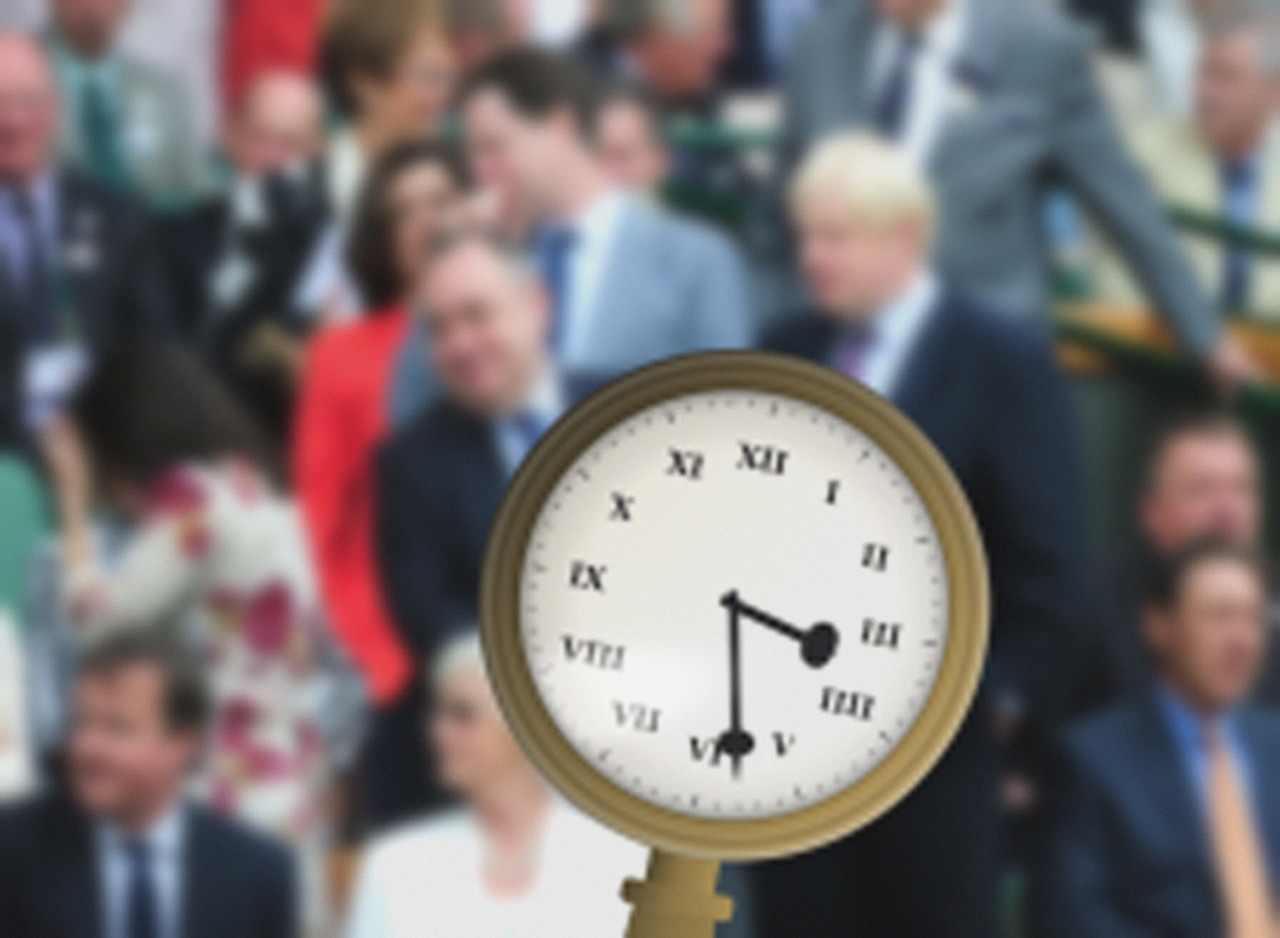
3:28
